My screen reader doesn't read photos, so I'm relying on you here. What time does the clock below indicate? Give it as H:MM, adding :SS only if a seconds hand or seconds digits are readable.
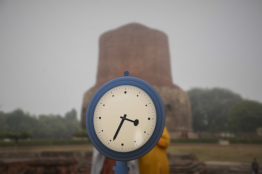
3:34
